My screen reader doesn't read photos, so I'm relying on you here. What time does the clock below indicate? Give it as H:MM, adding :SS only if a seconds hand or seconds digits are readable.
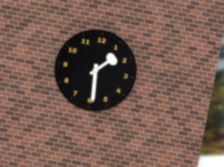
1:29
